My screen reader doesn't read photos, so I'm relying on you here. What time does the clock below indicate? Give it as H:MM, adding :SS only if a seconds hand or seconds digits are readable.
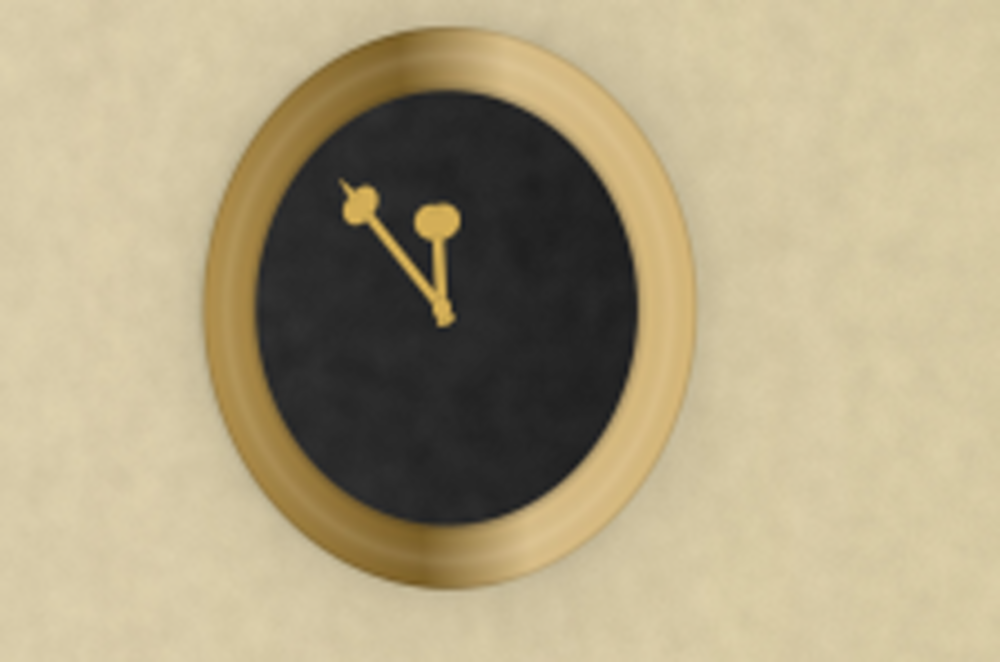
11:53
